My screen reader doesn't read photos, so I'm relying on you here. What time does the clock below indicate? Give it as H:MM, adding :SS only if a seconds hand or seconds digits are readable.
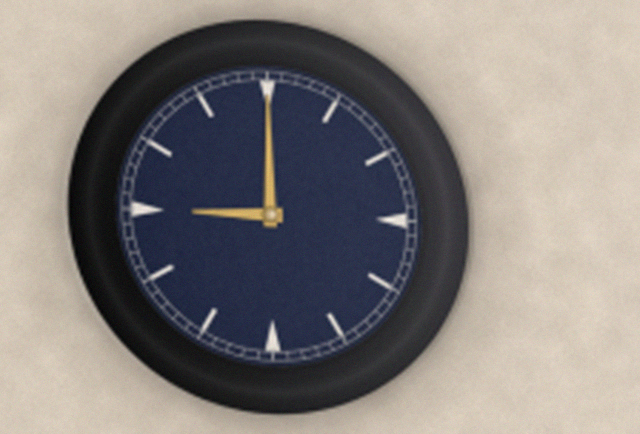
9:00
